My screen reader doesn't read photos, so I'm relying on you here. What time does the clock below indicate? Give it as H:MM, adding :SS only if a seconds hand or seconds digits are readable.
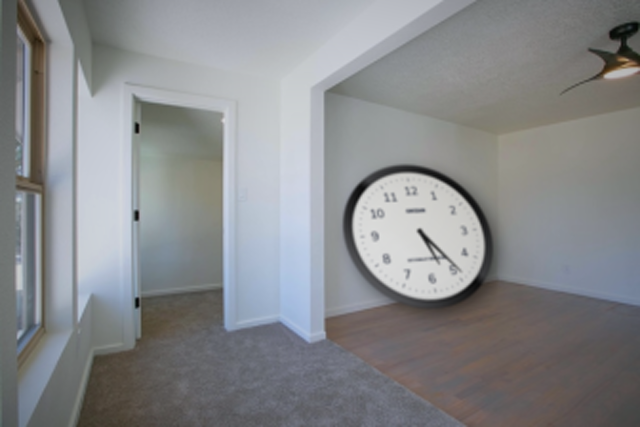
5:24
